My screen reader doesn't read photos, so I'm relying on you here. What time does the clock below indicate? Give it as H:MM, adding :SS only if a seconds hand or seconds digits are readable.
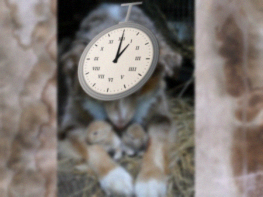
1:00
